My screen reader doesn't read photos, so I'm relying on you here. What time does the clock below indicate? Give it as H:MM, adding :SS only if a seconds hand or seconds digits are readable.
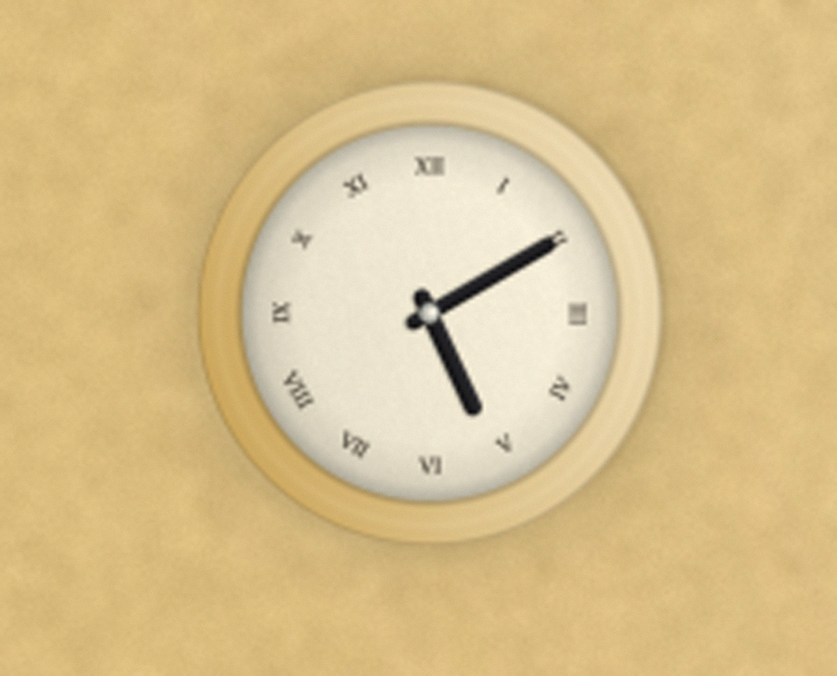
5:10
